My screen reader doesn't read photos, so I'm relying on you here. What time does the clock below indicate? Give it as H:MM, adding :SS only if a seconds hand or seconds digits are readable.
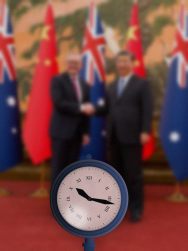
10:17
